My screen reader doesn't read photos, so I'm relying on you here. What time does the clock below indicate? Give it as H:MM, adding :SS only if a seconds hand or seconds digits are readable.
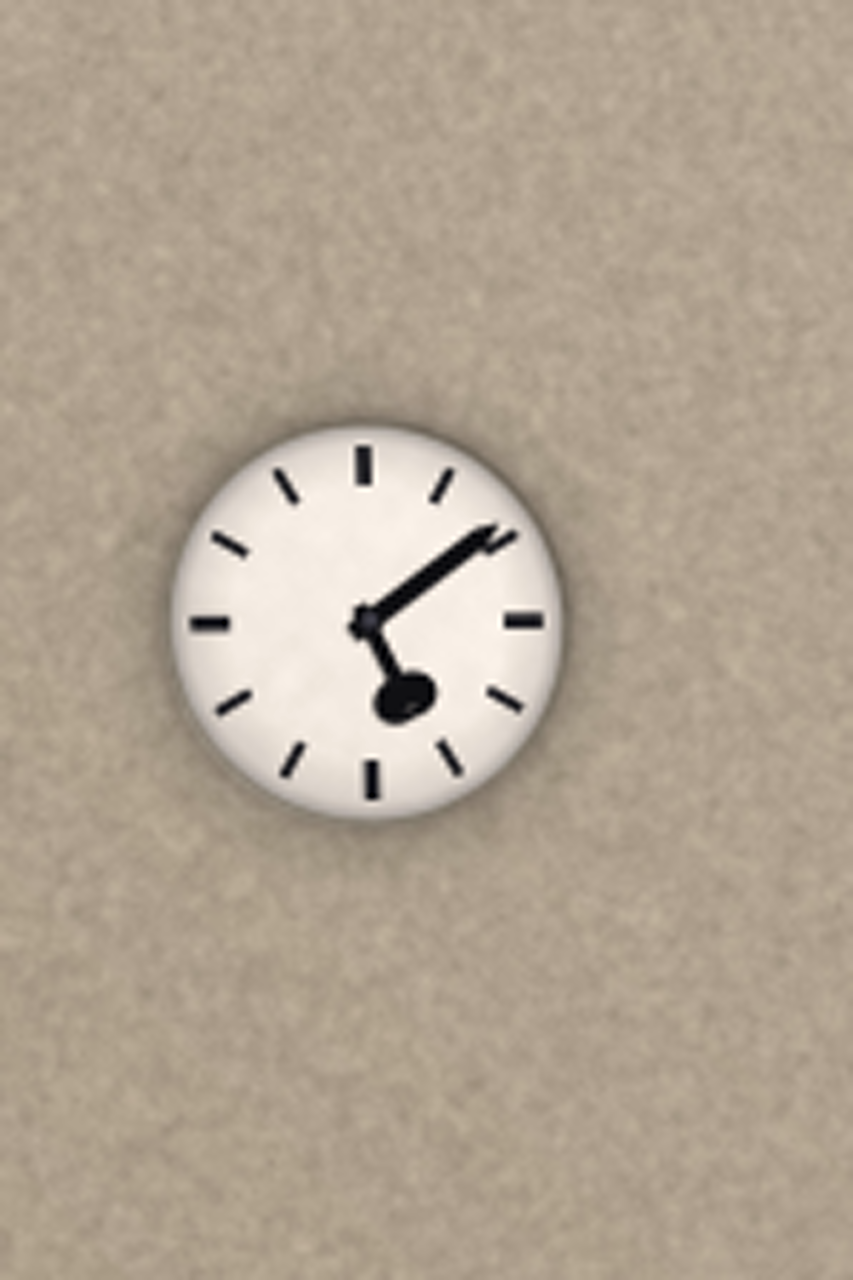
5:09
